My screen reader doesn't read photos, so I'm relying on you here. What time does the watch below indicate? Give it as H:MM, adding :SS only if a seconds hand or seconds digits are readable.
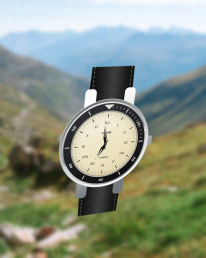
6:59
